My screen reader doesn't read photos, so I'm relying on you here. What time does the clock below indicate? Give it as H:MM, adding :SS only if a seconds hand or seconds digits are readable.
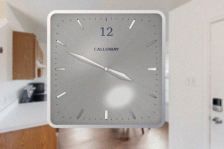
3:49
